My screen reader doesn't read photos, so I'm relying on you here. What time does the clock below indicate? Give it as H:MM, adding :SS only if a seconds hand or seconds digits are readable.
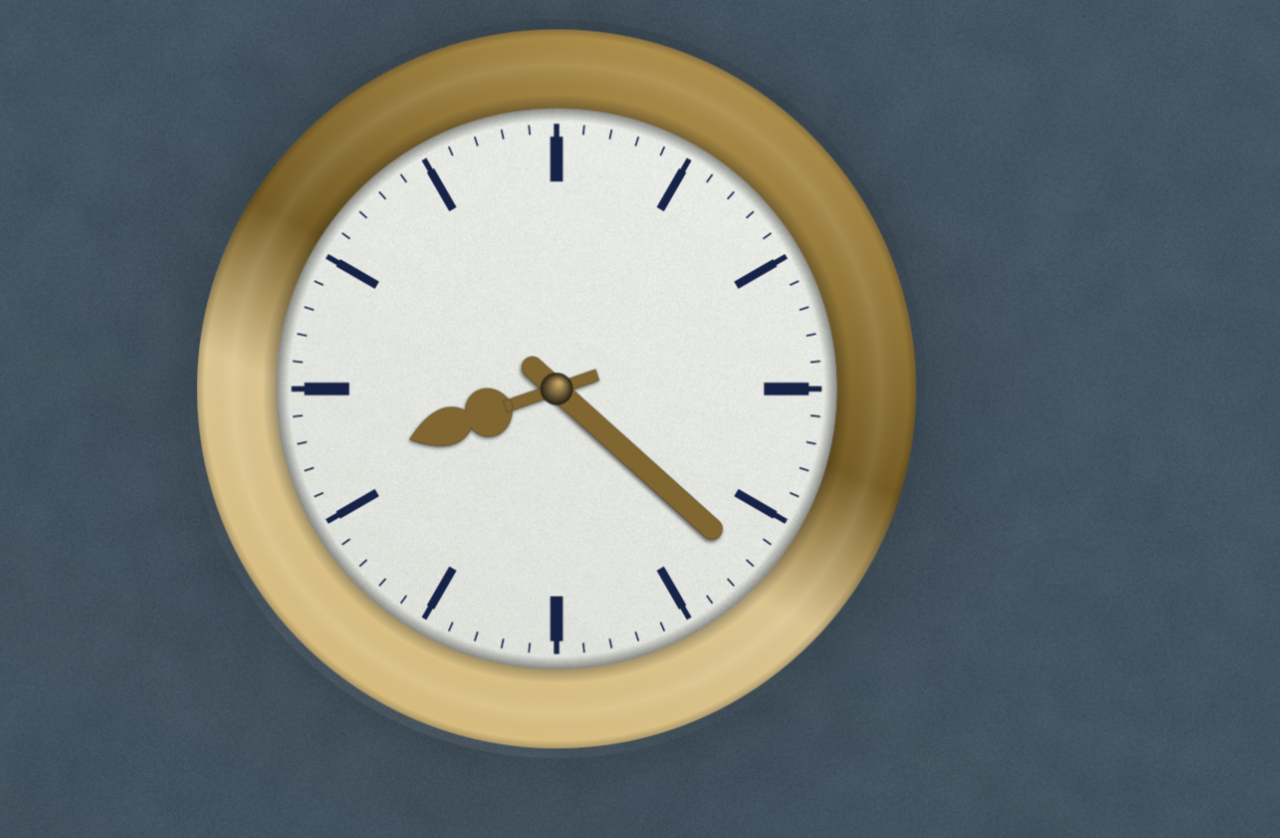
8:22
